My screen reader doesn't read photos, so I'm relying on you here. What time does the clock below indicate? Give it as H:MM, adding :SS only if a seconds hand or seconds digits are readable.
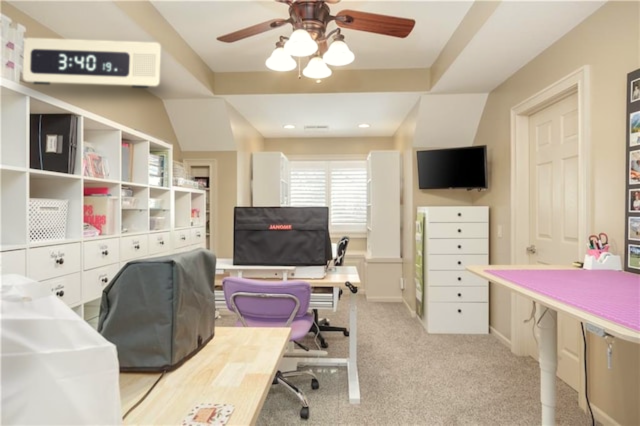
3:40
